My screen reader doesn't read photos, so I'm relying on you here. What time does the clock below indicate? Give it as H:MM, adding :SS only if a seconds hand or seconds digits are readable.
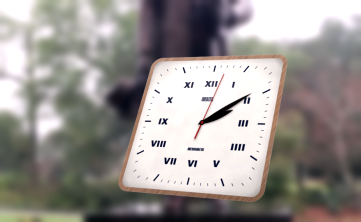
2:09:02
